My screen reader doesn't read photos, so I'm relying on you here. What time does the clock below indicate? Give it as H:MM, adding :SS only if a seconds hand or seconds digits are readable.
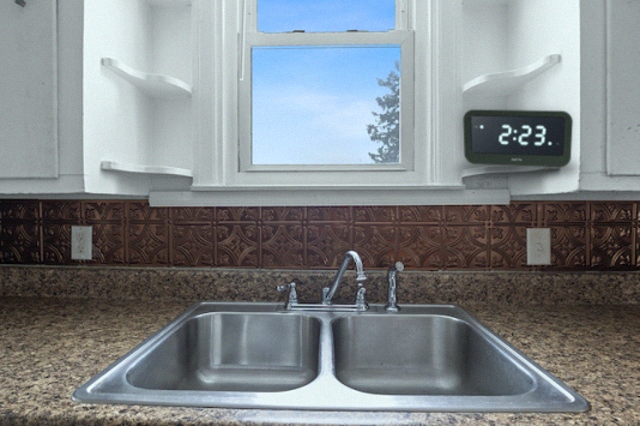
2:23
